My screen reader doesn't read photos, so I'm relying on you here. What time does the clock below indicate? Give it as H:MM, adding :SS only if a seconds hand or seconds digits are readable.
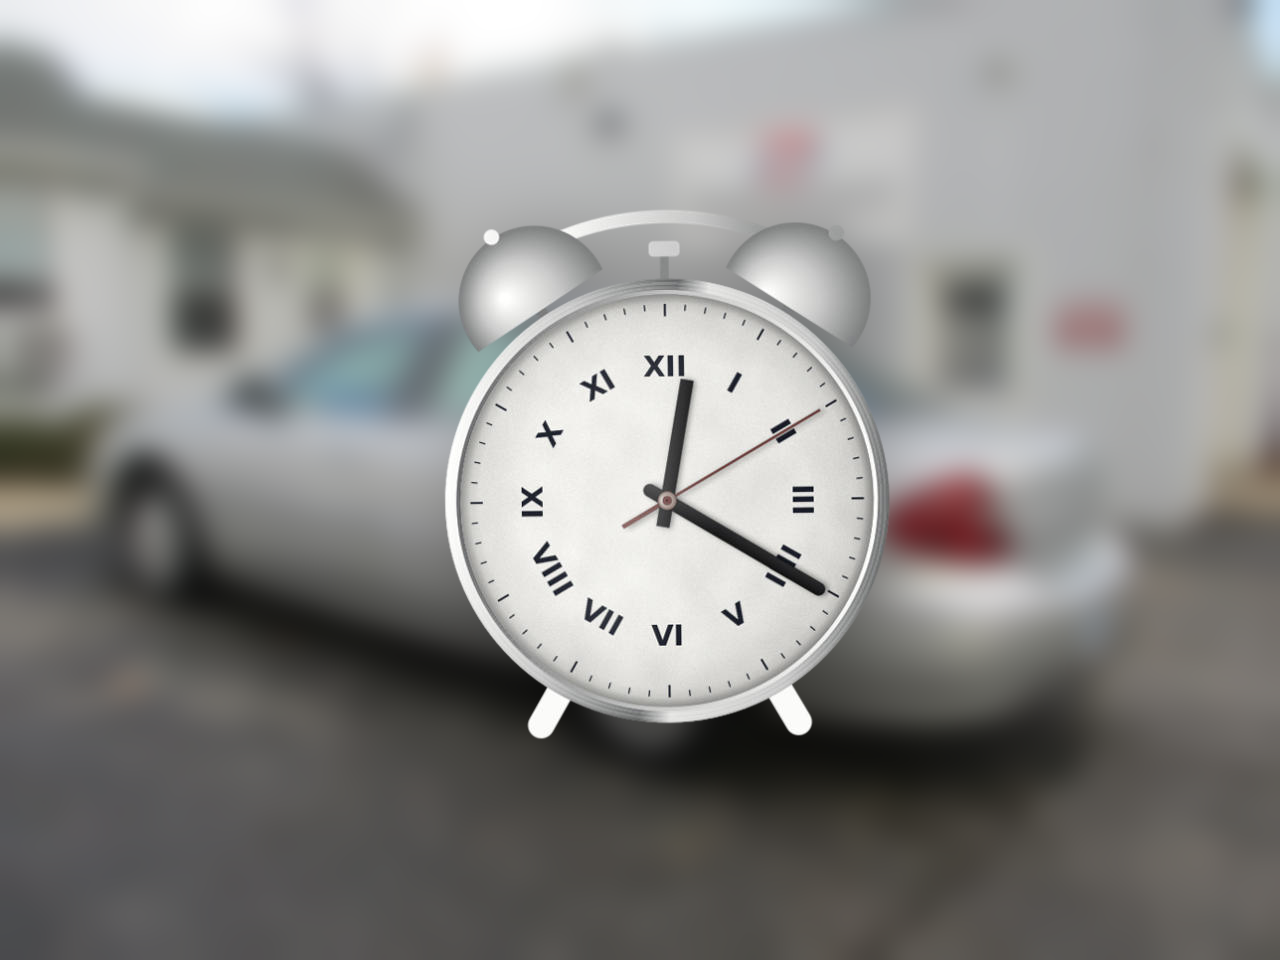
12:20:10
